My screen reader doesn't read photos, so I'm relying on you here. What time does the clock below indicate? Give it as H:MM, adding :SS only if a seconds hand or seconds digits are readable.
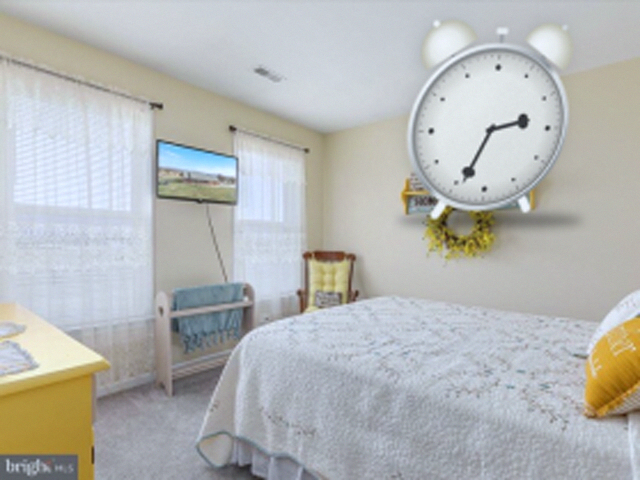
2:34
